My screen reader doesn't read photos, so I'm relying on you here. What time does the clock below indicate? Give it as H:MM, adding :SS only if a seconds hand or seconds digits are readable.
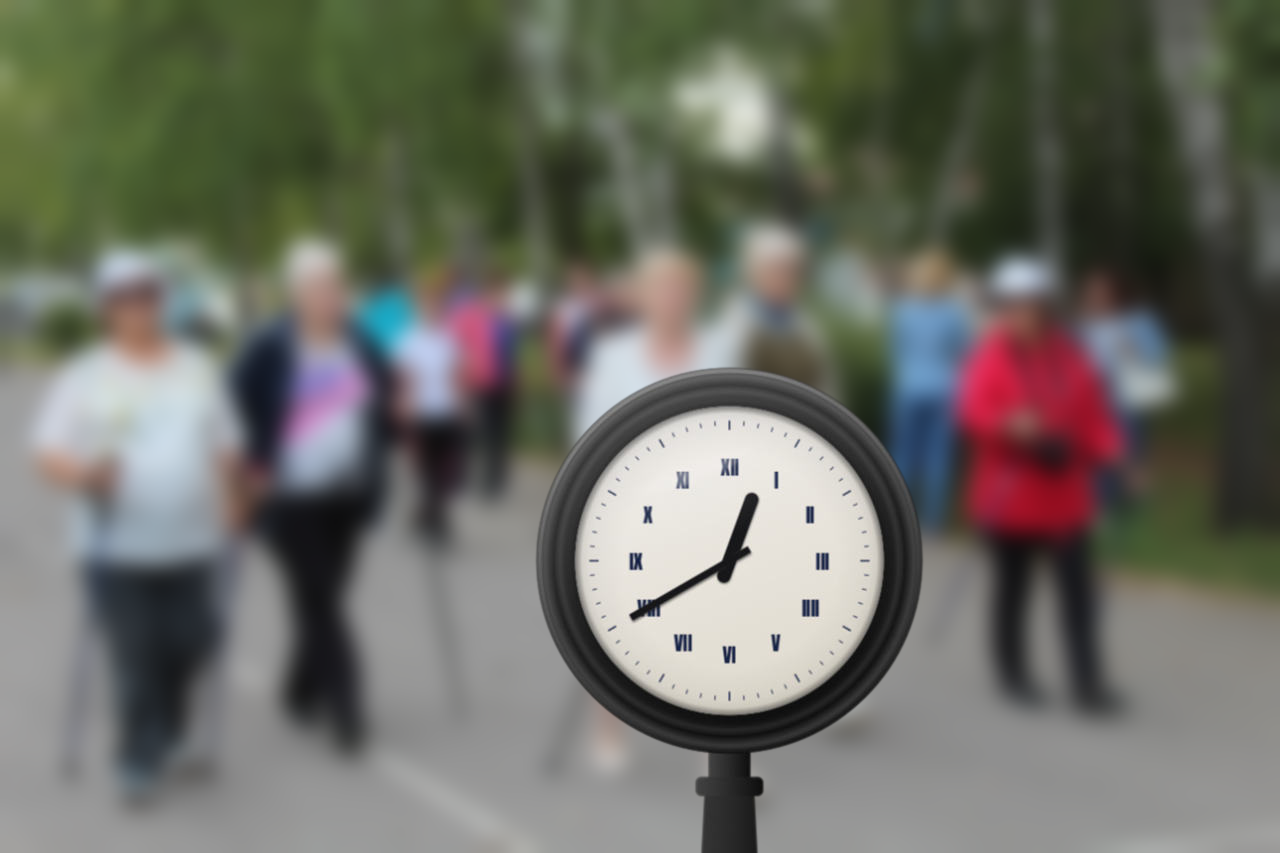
12:40
